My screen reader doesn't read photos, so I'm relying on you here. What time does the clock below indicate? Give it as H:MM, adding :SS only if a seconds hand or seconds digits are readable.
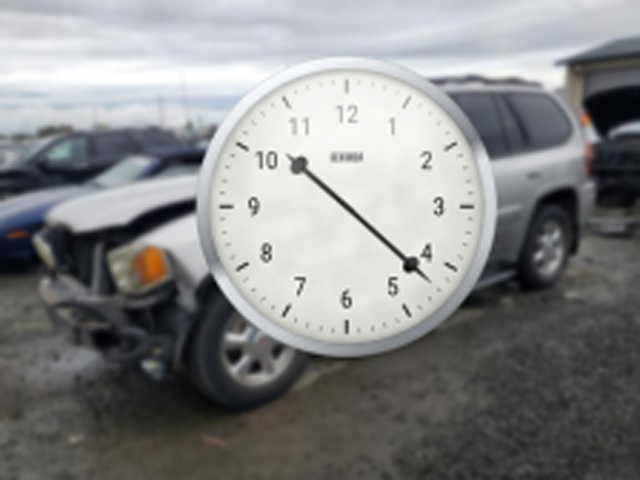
10:22
